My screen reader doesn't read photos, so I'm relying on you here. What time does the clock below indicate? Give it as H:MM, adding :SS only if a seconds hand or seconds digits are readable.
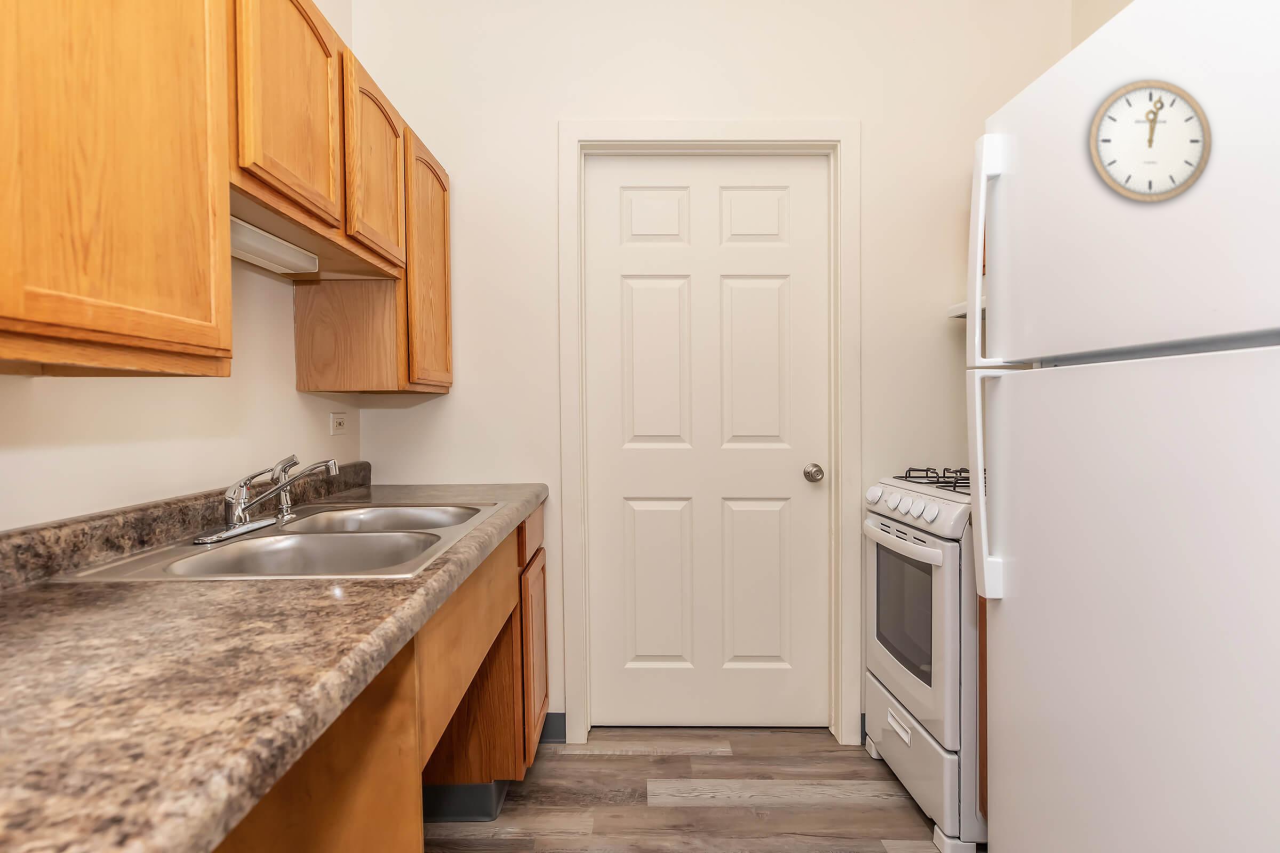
12:02
